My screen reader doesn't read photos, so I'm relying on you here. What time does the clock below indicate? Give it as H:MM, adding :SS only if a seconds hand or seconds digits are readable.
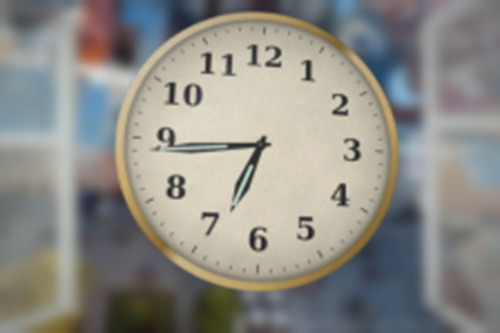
6:44
